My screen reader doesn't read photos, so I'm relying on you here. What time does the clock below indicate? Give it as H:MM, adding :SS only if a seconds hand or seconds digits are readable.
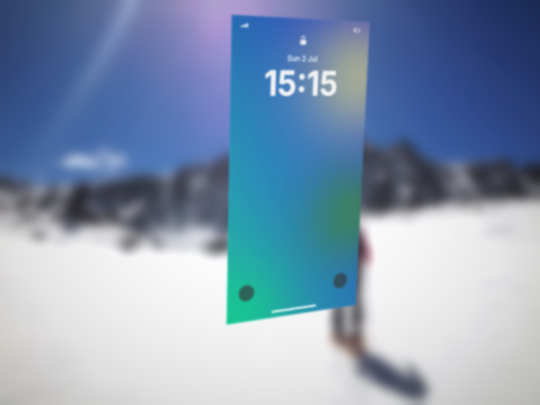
15:15
